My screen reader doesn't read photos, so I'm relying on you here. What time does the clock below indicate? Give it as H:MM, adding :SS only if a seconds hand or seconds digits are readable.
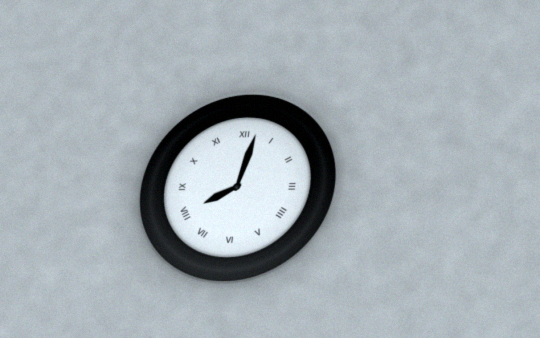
8:02
